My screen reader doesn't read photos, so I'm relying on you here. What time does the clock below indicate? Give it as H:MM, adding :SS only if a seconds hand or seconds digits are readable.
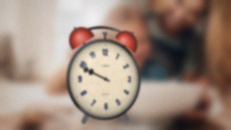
9:49
